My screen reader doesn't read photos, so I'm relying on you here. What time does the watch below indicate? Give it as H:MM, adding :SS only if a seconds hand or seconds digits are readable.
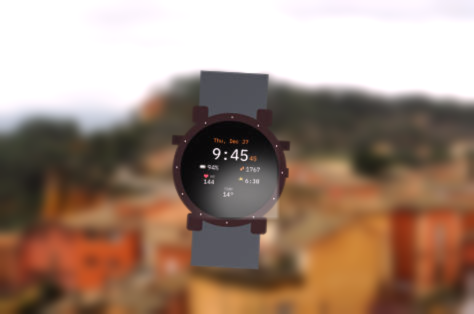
9:45
